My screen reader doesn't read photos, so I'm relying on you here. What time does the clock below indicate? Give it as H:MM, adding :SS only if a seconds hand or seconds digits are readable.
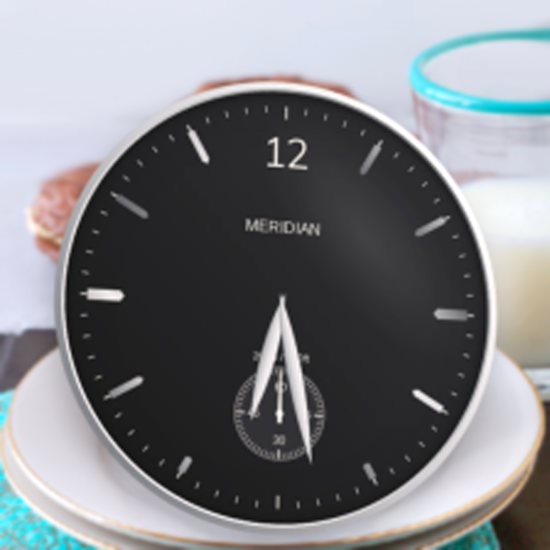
6:28
